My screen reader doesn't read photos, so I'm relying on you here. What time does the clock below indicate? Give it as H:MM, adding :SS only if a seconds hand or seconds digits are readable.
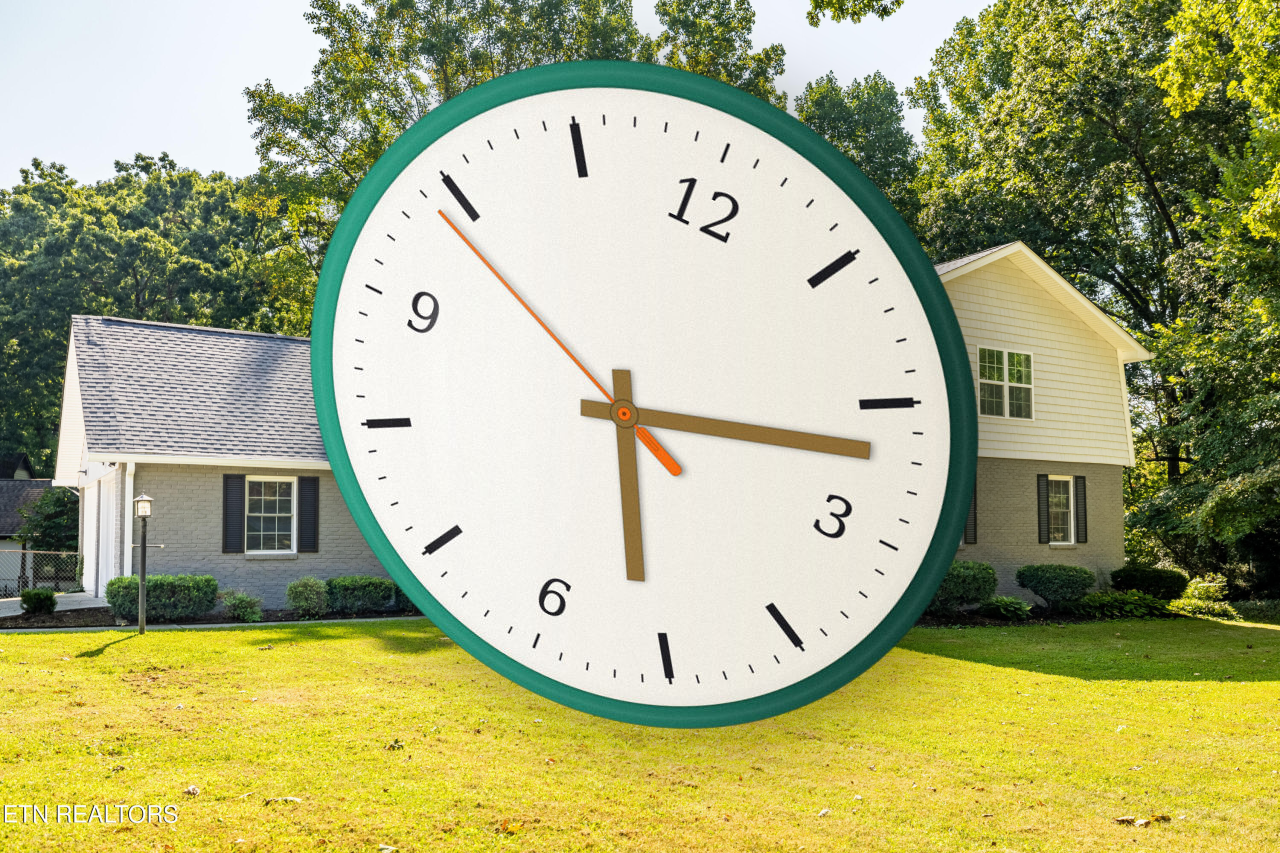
5:11:49
